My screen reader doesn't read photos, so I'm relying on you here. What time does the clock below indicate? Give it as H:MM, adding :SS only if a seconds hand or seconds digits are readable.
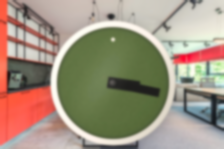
3:17
